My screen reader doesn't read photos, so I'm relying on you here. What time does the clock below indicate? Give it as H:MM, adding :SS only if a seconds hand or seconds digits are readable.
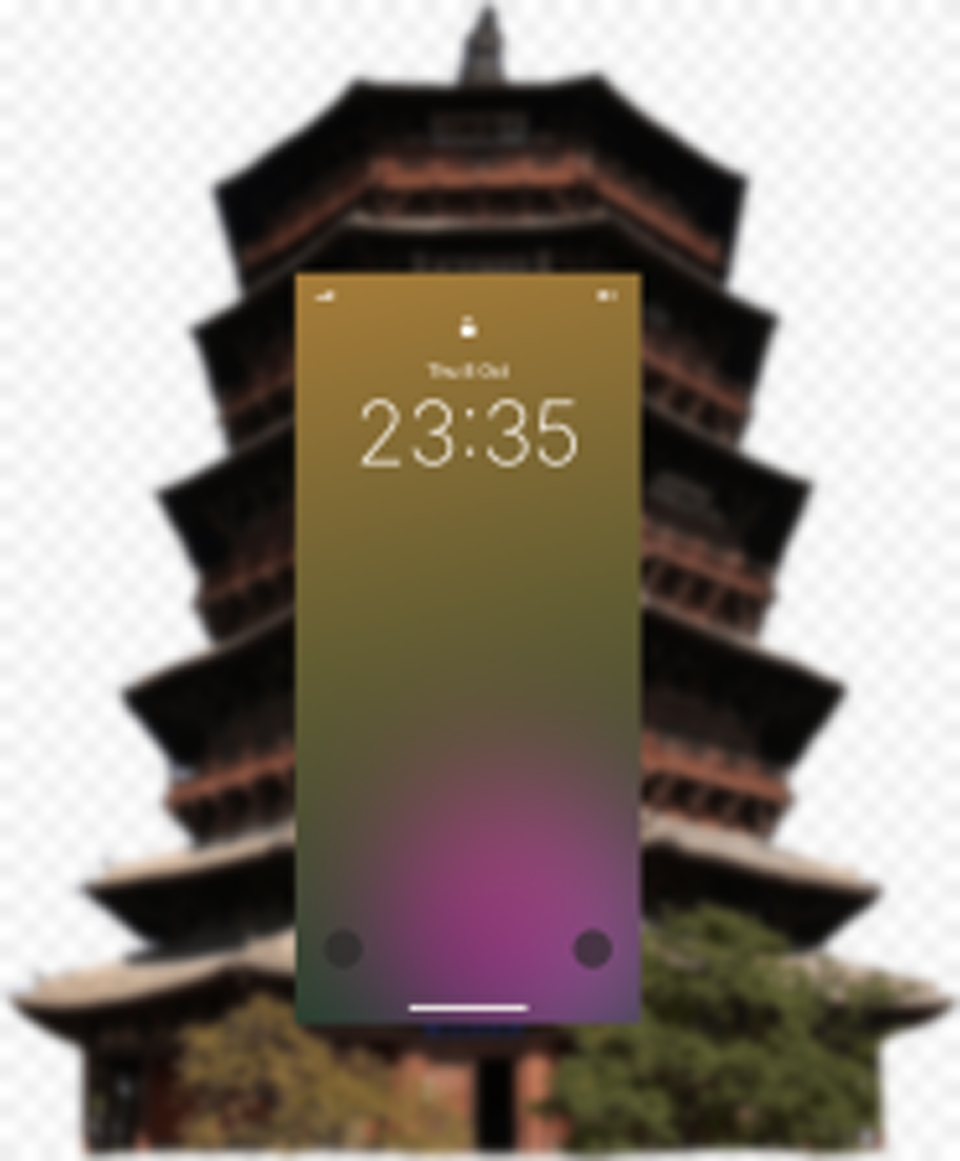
23:35
